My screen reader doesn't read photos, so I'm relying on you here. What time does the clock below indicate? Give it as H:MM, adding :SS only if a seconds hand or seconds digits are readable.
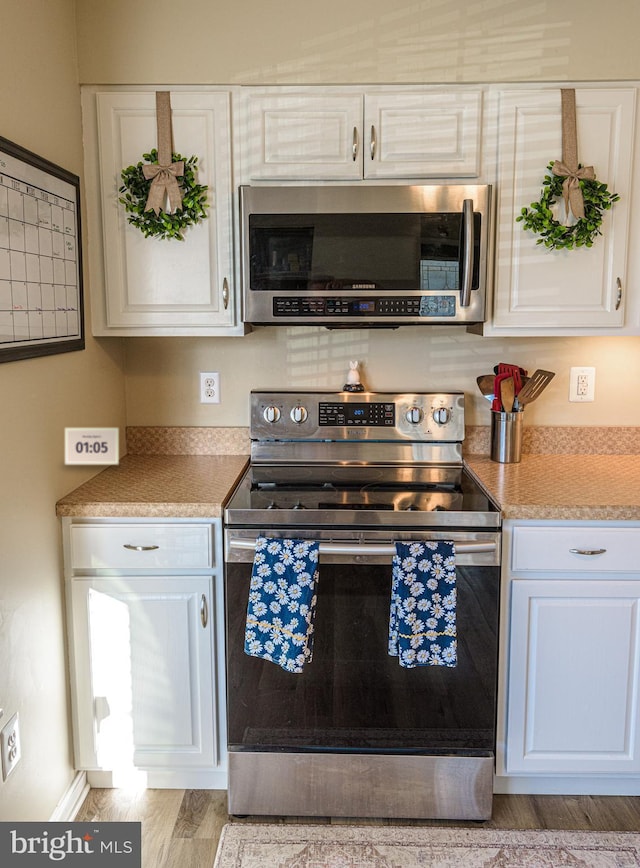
1:05
